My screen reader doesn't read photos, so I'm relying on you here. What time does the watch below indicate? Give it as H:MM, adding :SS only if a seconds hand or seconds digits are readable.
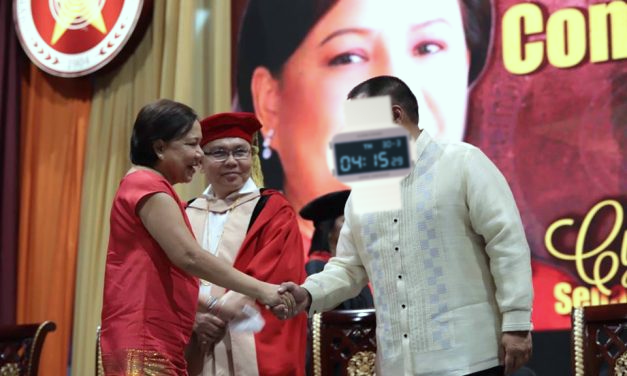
4:15
